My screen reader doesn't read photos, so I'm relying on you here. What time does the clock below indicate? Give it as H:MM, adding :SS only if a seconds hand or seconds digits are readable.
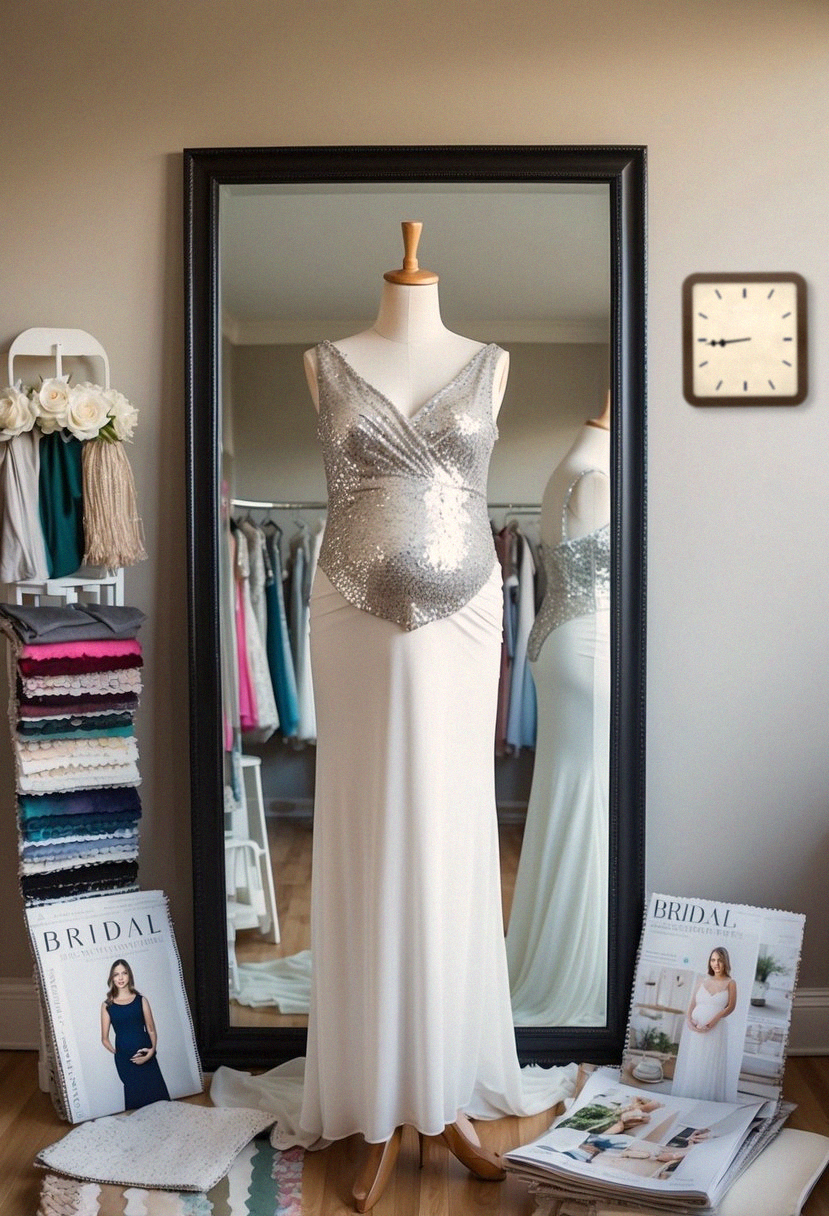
8:44
